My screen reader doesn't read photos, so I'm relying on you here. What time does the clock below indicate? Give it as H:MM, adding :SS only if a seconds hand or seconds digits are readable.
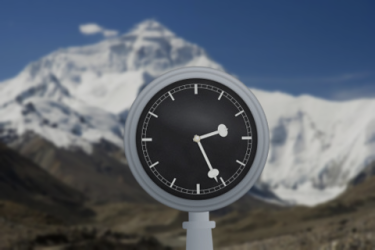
2:26
